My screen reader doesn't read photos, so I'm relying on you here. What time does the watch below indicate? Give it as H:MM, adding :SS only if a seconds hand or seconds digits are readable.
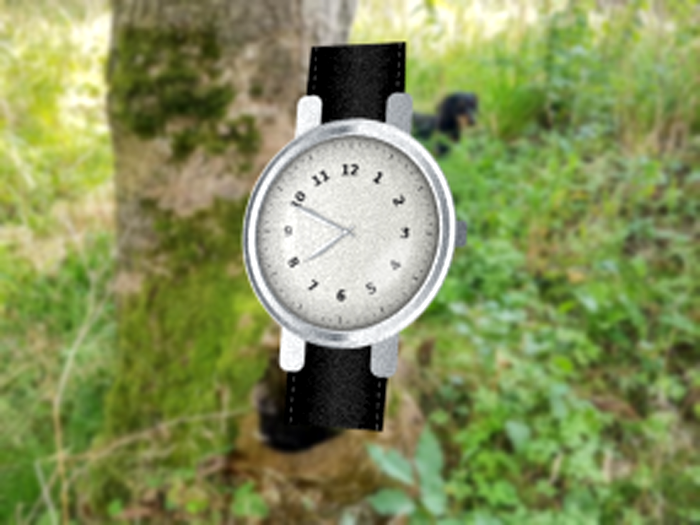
7:49
